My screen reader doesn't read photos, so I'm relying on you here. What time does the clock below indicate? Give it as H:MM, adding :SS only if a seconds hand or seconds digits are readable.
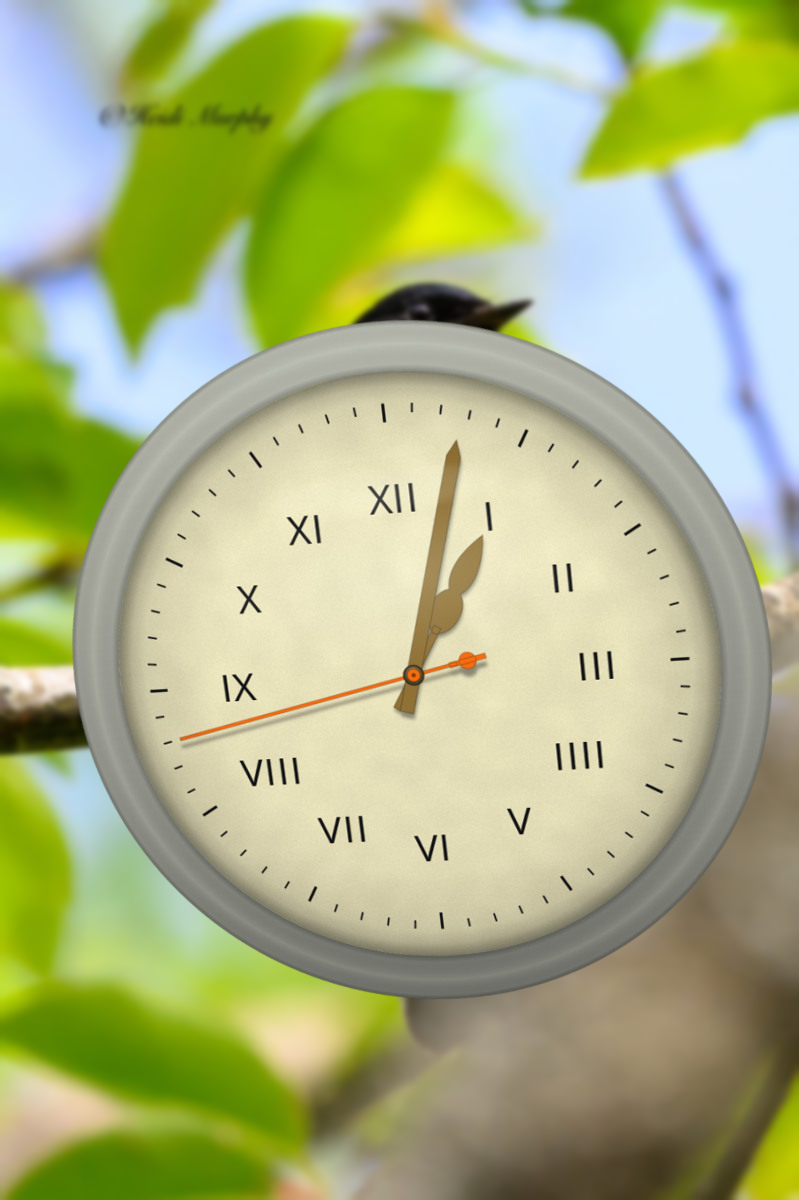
1:02:43
